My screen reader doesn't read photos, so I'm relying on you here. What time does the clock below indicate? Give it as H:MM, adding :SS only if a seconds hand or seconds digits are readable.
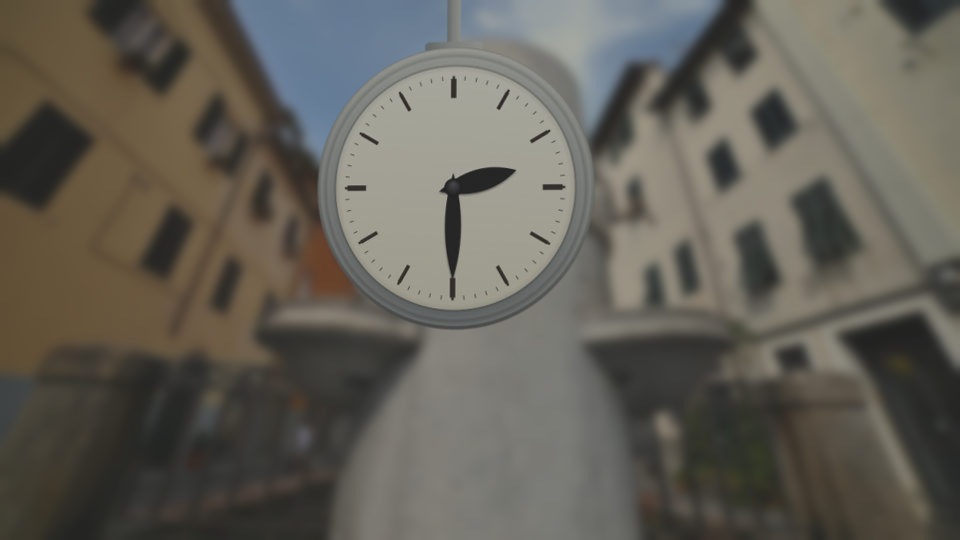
2:30
